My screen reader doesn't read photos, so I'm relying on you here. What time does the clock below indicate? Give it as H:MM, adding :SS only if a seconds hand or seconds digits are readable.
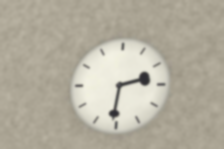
2:31
